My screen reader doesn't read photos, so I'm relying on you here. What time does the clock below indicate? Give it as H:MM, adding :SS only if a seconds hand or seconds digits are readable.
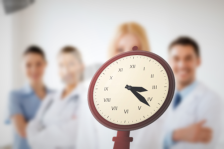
3:22
